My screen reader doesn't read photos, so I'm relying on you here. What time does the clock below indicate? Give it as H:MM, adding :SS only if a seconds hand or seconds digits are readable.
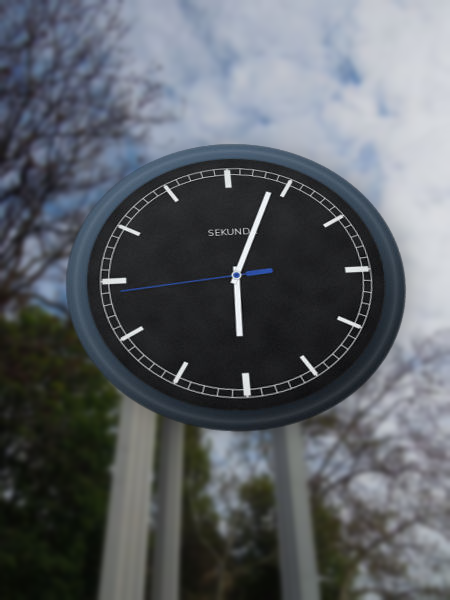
6:03:44
